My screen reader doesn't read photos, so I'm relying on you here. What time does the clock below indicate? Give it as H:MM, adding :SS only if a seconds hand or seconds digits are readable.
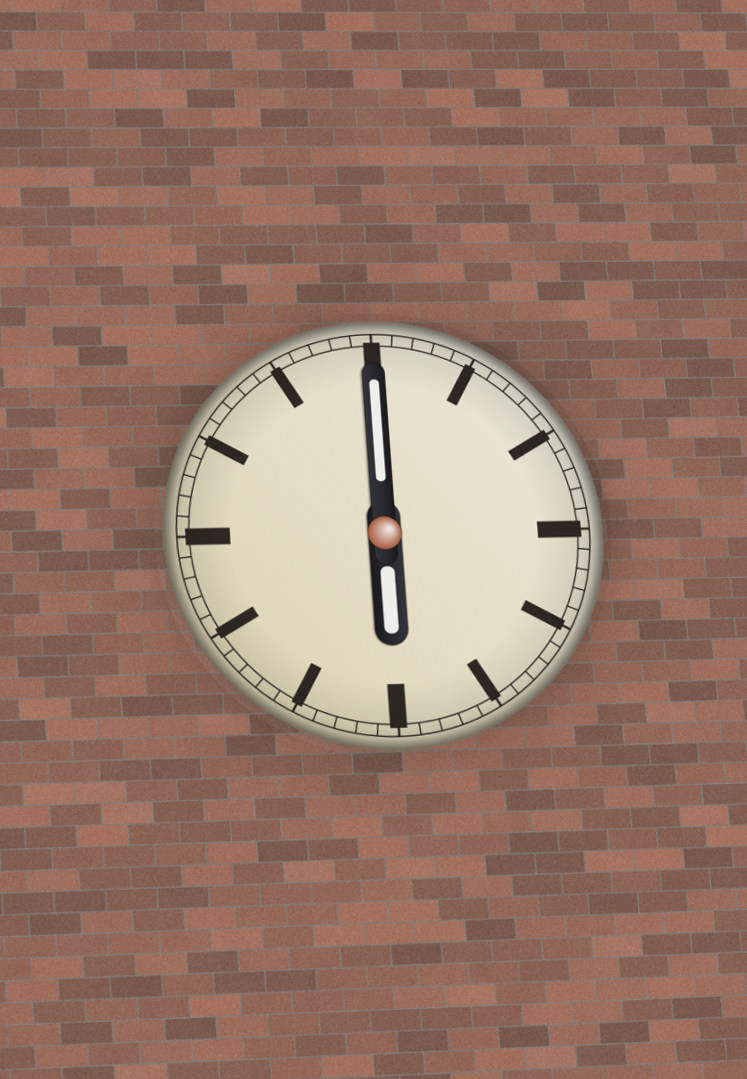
6:00
